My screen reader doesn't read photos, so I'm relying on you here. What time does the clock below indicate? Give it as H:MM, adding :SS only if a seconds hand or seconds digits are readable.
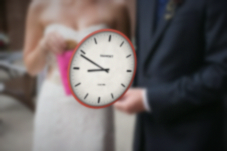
8:49
